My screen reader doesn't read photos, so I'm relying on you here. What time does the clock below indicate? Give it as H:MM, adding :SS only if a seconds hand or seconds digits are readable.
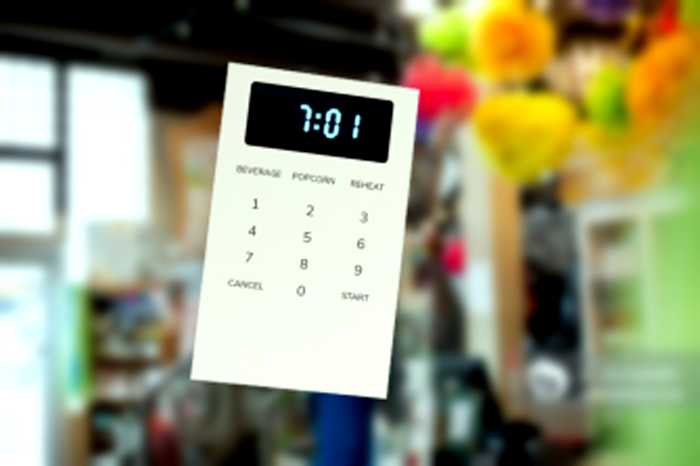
7:01
